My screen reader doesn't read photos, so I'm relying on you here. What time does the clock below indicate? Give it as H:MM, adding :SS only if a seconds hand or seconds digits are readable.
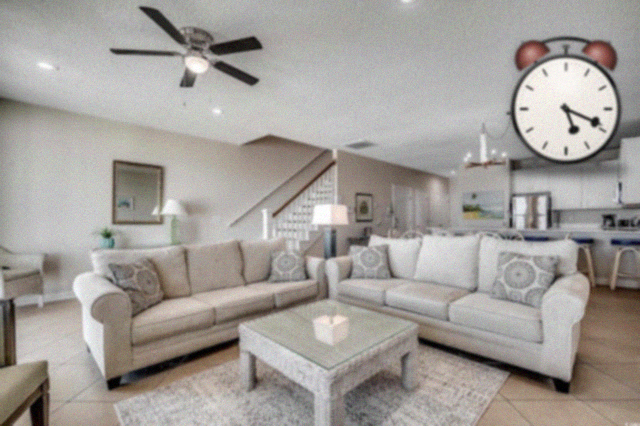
5:19
